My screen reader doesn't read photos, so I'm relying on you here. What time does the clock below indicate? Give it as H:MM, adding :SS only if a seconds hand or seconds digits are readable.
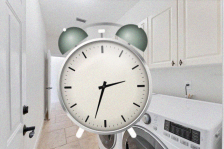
2:33
